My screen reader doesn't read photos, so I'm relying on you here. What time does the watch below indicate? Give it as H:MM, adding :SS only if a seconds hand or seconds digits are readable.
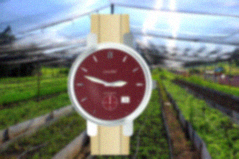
2:48
